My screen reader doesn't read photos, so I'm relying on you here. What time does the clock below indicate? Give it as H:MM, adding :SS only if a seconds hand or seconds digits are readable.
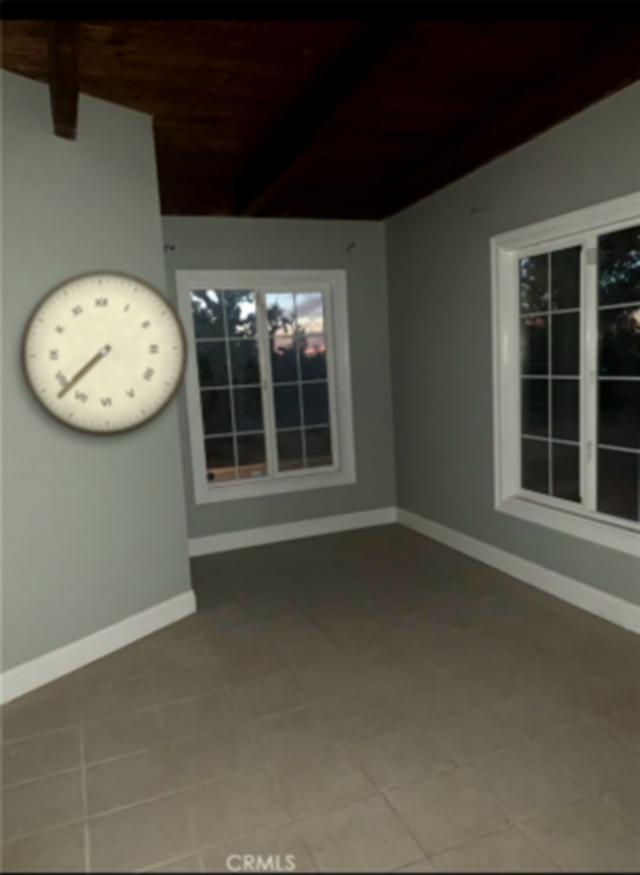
7:38
